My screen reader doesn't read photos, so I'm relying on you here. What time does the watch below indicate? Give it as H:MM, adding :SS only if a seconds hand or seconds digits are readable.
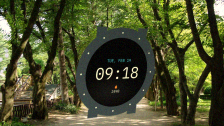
9:18
